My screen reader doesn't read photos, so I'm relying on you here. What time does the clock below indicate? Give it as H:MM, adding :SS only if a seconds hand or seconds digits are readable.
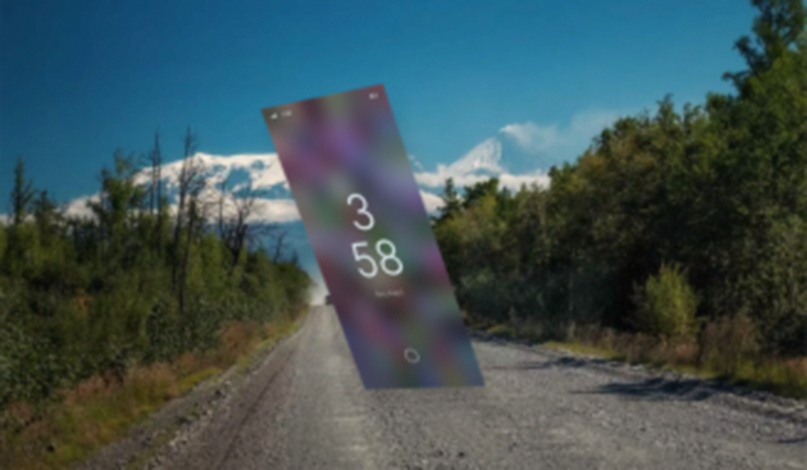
3:58
